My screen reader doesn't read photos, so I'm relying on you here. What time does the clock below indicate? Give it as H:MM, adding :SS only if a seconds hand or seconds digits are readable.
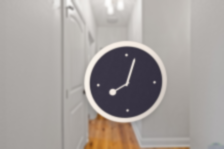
8:03
